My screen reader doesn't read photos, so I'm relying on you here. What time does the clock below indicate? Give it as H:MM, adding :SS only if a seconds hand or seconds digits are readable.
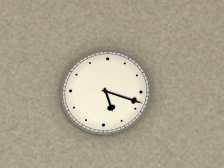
5:18
